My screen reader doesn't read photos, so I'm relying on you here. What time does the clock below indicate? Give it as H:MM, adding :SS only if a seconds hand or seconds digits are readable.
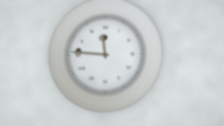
11:46
